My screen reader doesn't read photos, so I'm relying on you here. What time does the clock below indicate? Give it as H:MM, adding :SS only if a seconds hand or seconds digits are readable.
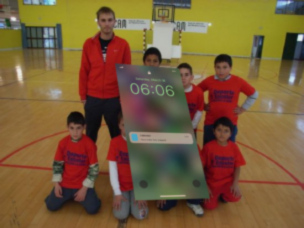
6:06
